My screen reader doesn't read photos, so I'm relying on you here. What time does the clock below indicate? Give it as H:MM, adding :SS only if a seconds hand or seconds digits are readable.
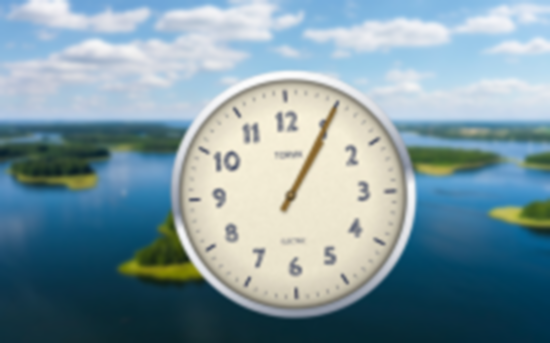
1:05
